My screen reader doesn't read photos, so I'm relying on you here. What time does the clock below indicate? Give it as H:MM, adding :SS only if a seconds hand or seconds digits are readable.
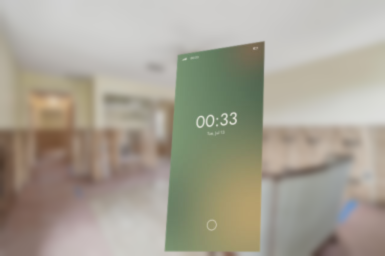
0:33
